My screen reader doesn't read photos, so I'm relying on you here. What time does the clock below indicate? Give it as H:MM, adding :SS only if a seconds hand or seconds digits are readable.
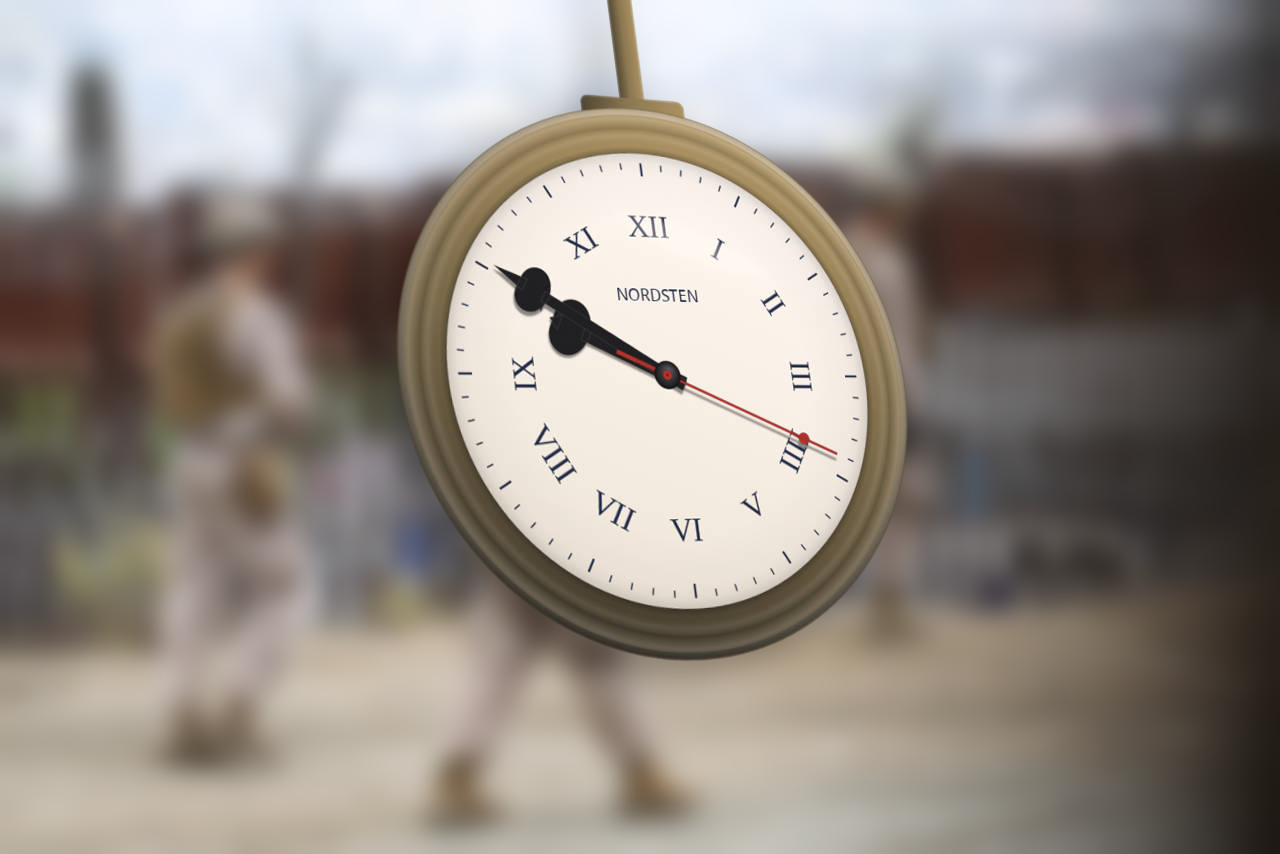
9:50:19
